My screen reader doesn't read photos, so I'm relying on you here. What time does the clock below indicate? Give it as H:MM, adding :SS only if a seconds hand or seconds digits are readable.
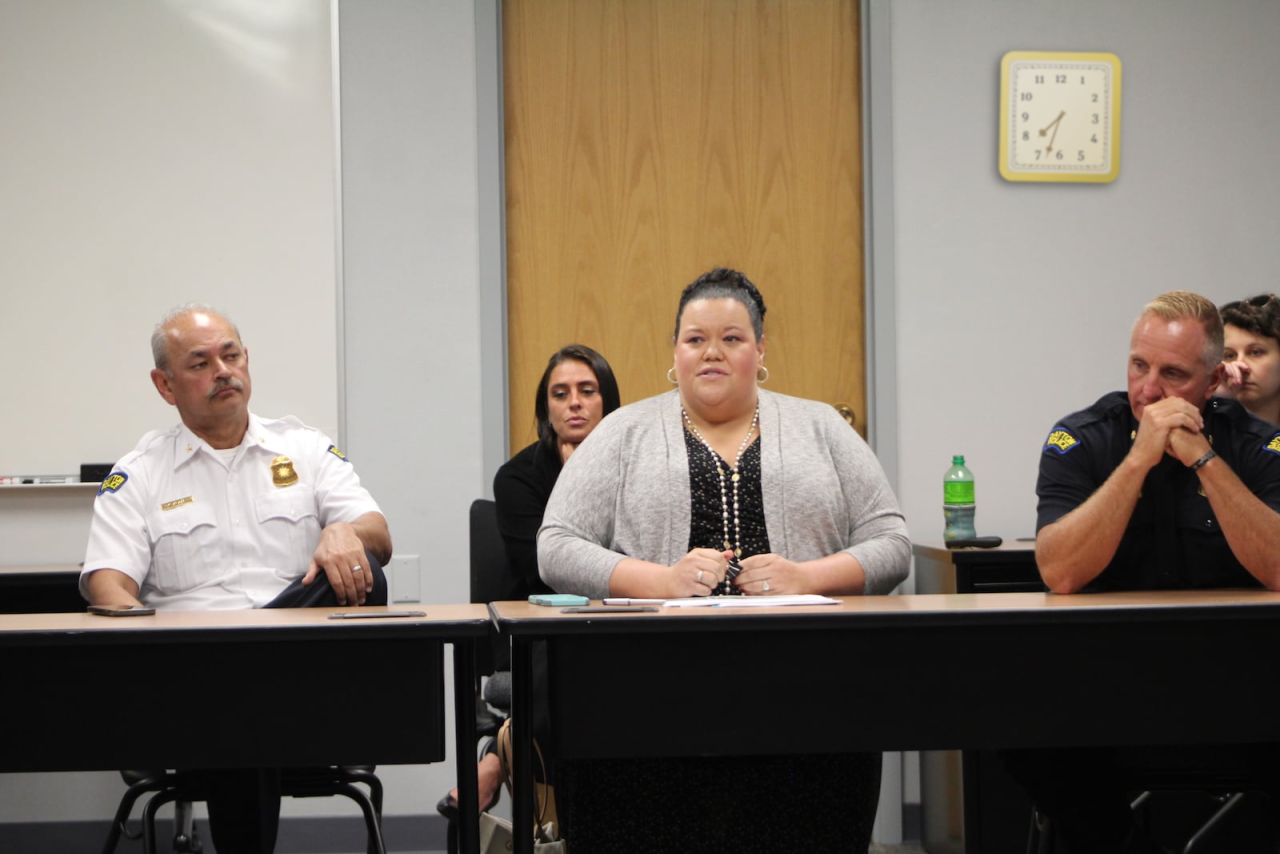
7:33
